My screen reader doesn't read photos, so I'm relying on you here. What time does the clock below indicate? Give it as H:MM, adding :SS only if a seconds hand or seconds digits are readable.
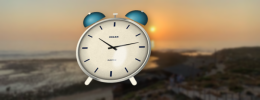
10:13
